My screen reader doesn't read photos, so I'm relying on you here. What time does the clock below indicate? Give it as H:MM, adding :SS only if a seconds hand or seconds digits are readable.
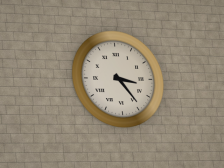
3:24
